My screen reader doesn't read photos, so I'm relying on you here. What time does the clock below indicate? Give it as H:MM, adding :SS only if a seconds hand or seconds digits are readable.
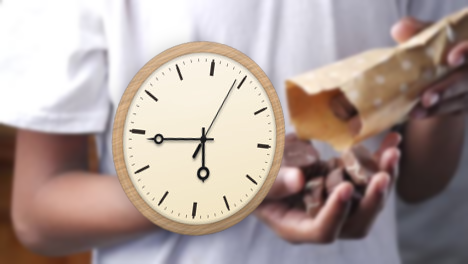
5:44:04
